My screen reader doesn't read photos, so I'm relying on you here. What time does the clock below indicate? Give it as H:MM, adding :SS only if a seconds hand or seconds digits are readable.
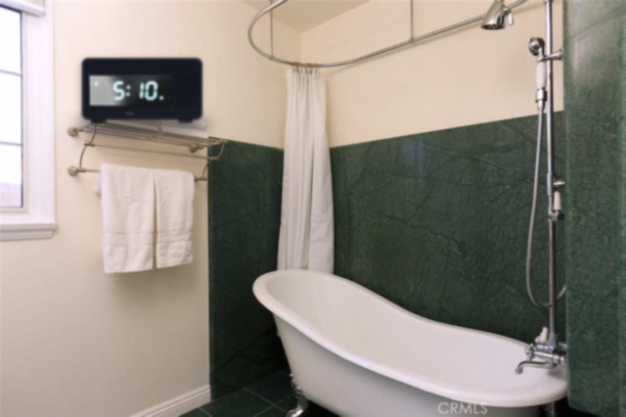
5:10
